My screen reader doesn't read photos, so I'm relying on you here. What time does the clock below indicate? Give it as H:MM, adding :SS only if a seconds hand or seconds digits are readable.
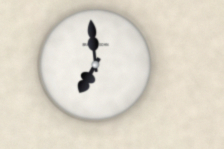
6:59
